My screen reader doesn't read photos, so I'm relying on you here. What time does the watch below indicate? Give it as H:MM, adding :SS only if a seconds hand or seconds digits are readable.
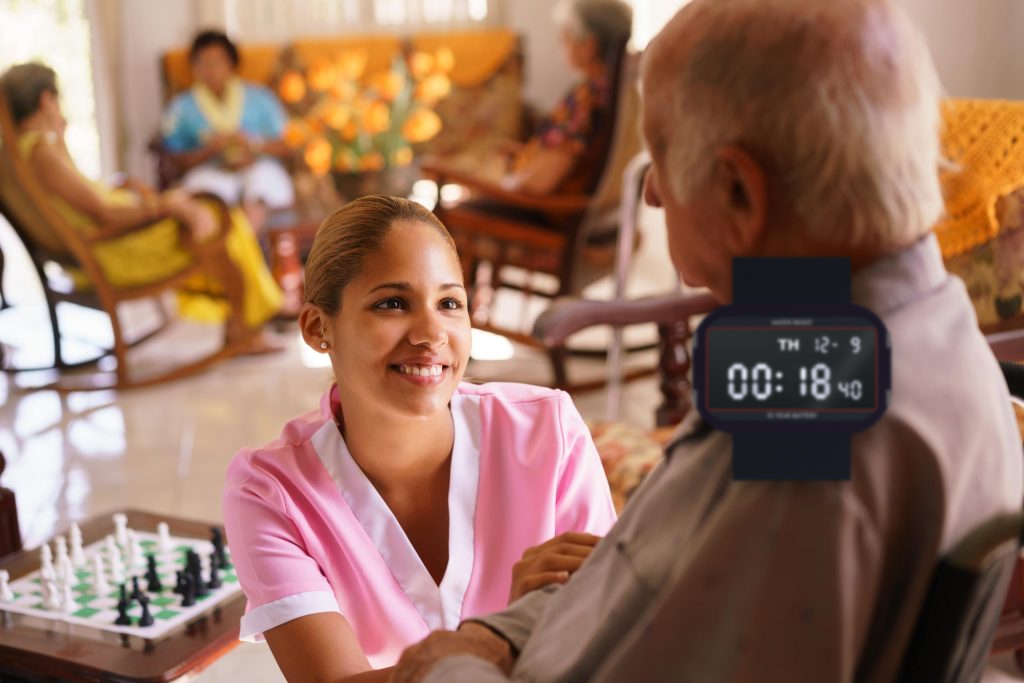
0:18:40
